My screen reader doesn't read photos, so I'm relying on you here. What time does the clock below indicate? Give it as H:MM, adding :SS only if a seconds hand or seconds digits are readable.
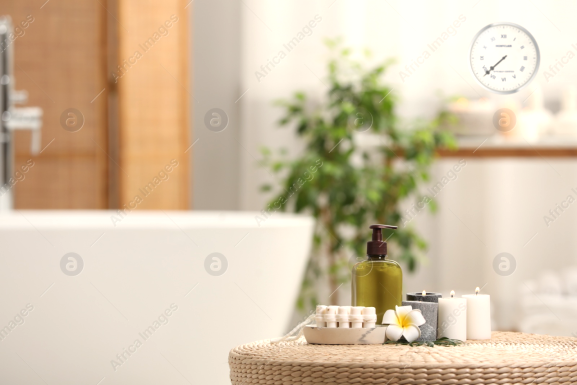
7:38
